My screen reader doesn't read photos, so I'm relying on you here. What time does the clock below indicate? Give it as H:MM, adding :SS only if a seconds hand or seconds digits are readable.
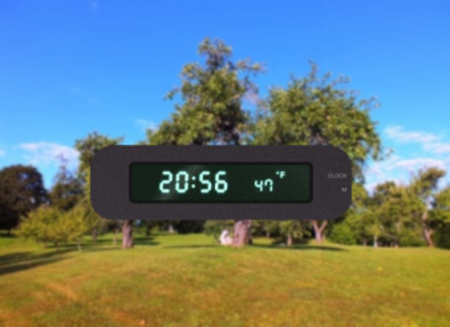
20:56
